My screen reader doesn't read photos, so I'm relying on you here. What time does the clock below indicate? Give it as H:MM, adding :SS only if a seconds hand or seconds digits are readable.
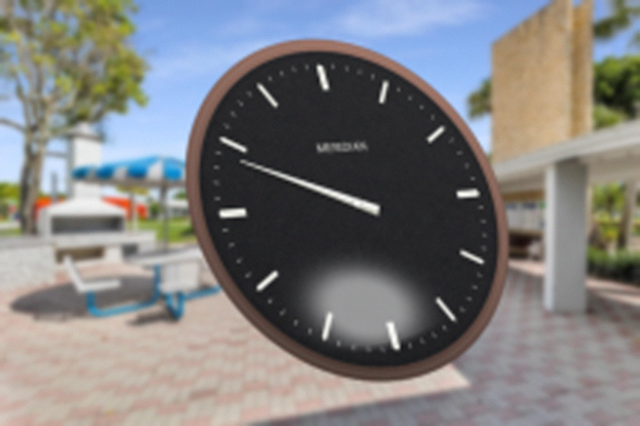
9:49
